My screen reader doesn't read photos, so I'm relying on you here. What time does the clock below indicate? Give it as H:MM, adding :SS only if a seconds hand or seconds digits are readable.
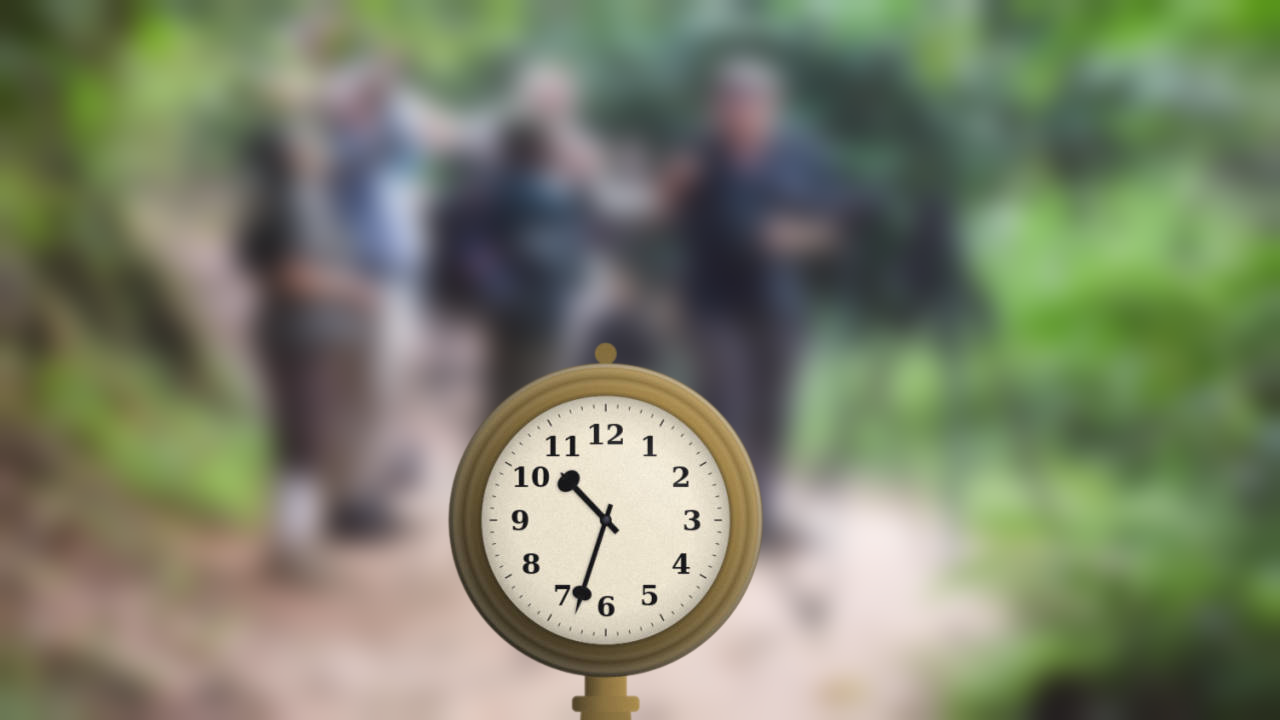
10:33
